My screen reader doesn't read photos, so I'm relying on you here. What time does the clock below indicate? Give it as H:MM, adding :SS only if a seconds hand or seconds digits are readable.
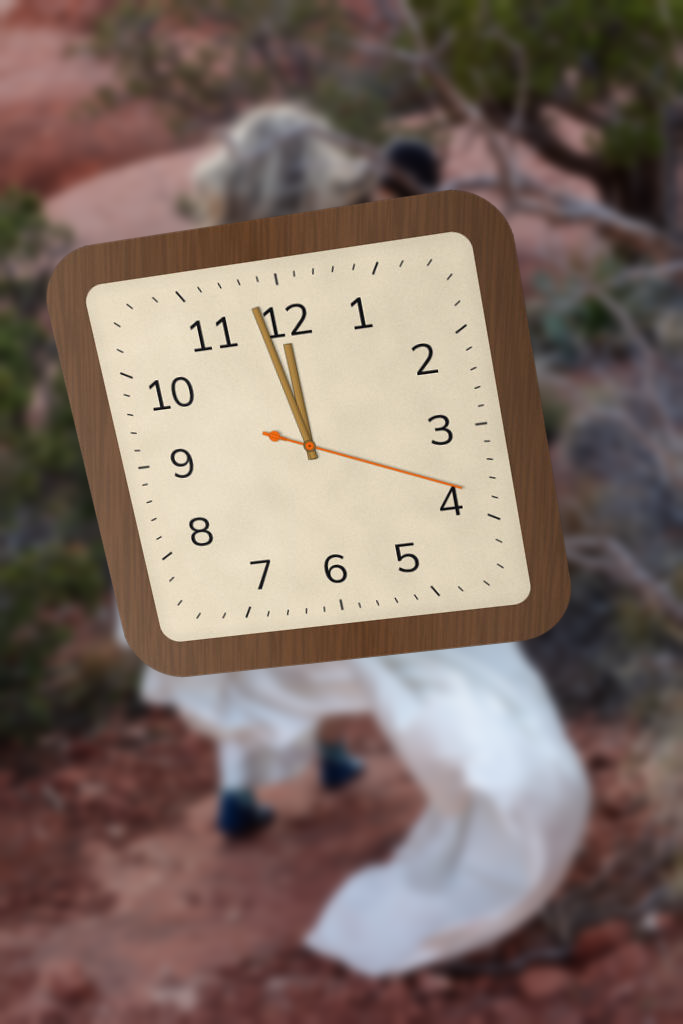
11:58:19
